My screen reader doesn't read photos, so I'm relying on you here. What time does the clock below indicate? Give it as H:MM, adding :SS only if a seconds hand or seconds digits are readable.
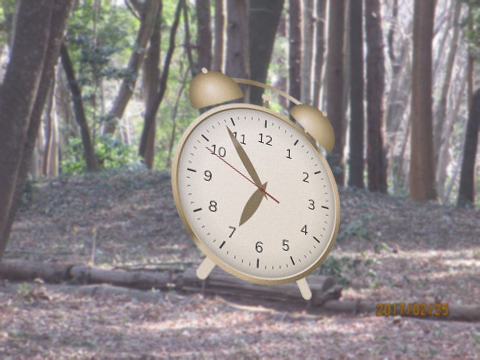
6:53:49
